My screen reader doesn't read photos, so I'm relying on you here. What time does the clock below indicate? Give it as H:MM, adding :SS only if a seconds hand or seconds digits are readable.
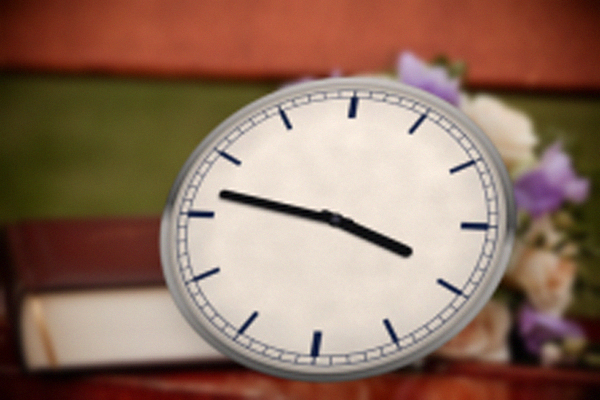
3:47
